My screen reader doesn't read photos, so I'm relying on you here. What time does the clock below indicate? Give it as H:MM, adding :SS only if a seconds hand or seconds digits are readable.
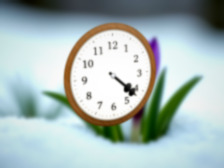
4:22
